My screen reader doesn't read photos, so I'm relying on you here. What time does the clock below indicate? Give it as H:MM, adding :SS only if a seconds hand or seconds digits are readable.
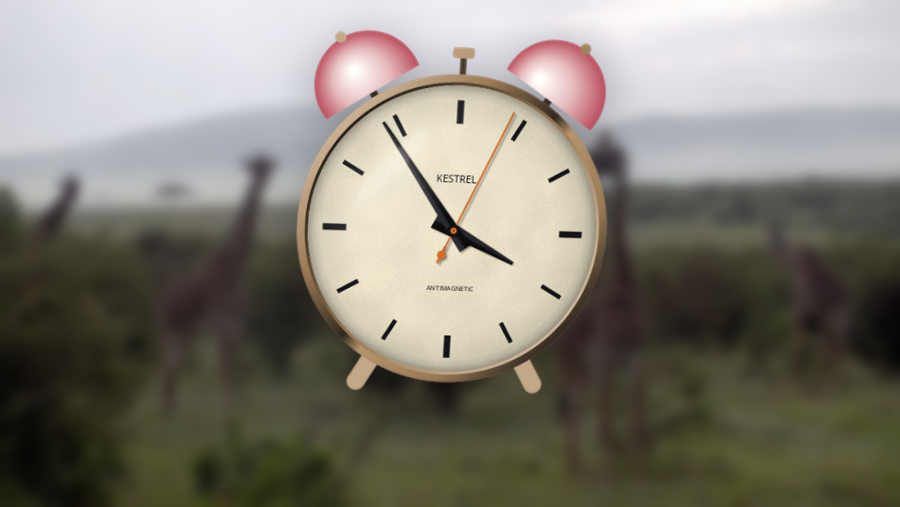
3:54:04
